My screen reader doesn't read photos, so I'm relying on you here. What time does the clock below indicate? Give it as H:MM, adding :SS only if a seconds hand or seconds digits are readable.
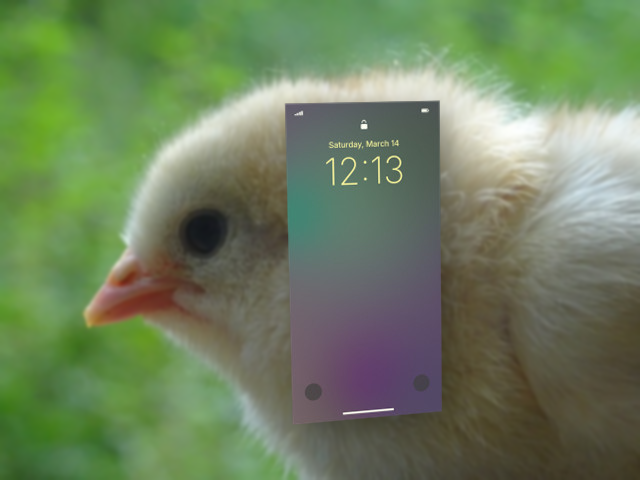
12:13
